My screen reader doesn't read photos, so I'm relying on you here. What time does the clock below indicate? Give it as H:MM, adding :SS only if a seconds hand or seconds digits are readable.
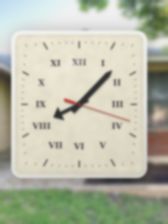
8:07:18
